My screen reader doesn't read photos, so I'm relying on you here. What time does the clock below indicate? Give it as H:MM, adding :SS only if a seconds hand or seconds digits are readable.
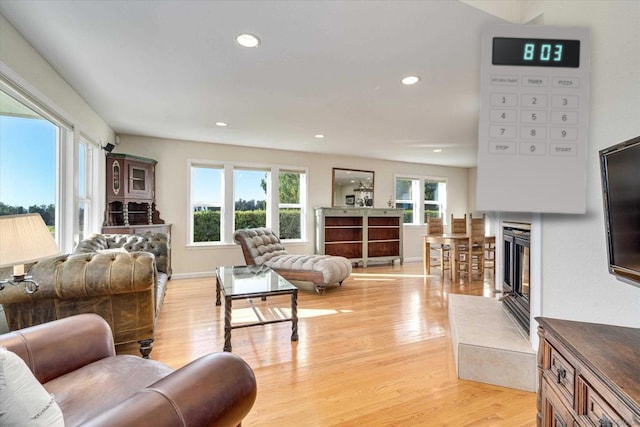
8:03
